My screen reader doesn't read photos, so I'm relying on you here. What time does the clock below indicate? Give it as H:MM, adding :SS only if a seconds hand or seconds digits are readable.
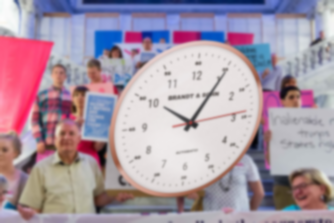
10:05:14
